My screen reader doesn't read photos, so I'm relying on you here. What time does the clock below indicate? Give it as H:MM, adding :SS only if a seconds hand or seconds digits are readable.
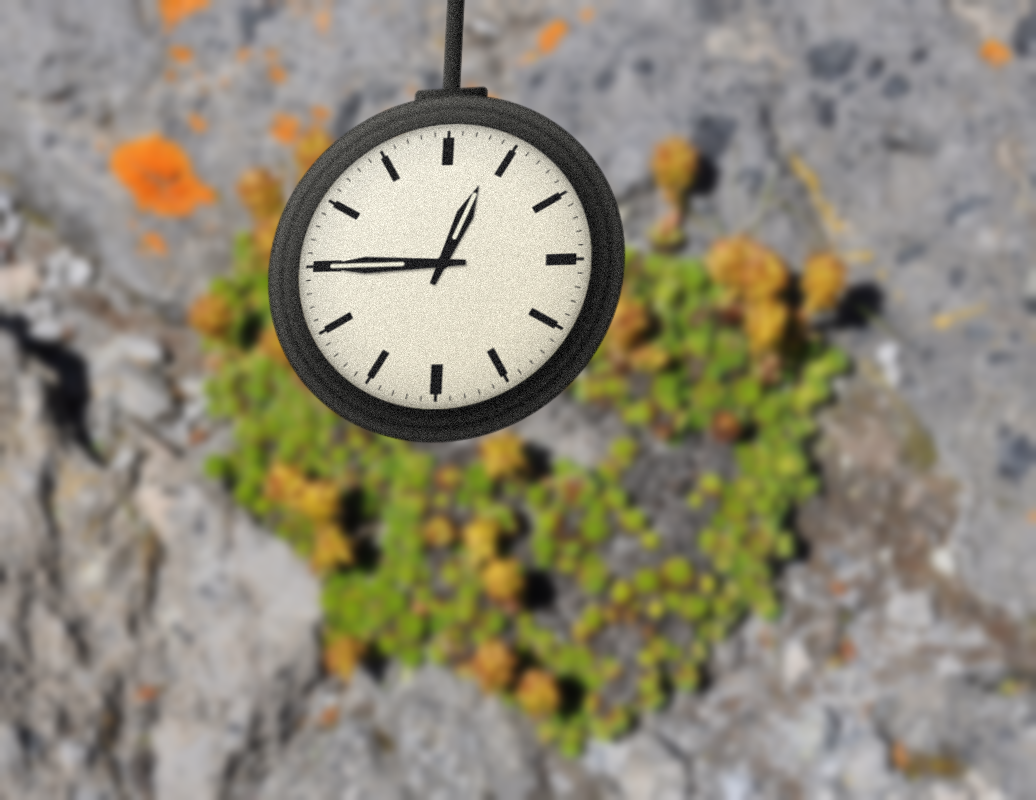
12:45
